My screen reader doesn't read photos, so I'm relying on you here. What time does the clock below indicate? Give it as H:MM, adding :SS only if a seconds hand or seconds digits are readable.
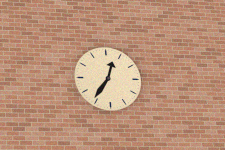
12:36
